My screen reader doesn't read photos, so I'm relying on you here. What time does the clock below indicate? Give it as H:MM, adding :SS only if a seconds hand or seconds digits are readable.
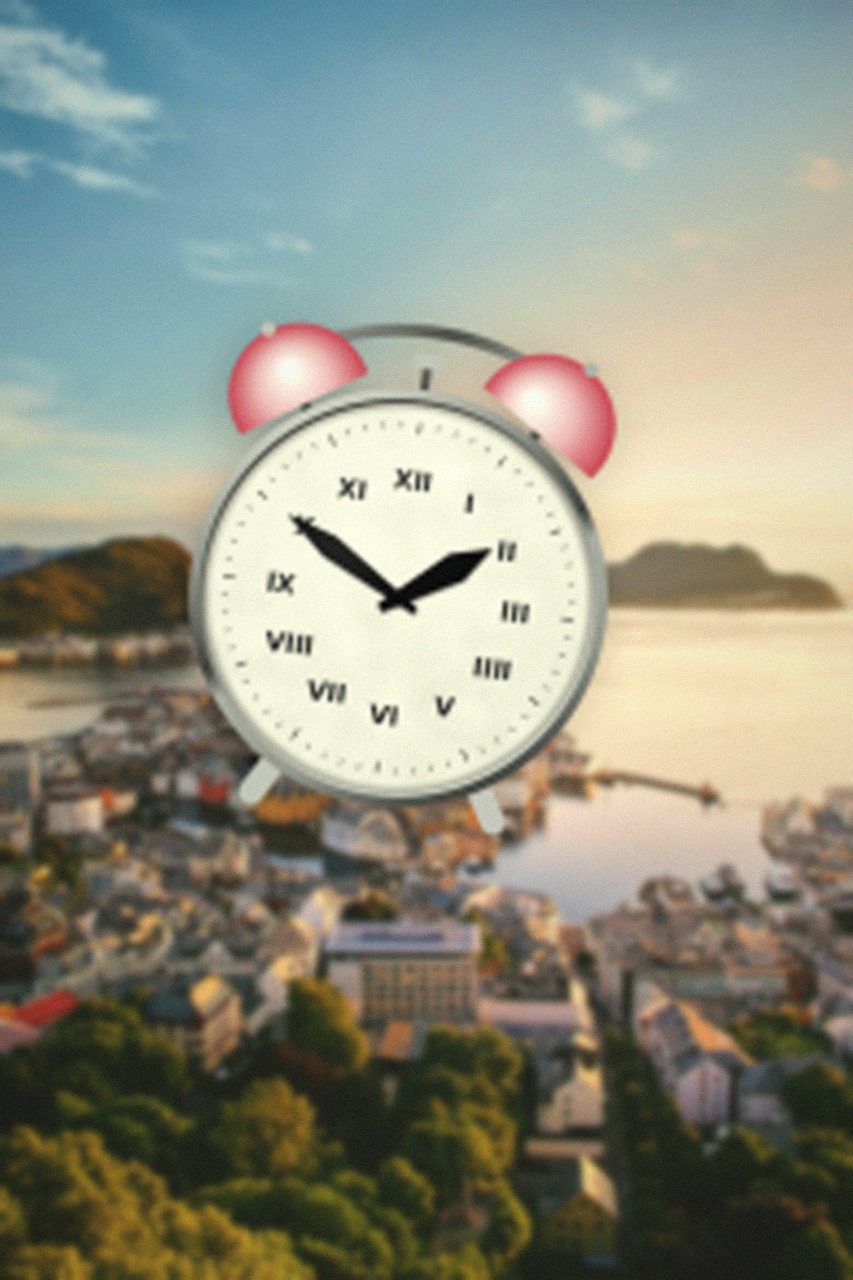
1:50
